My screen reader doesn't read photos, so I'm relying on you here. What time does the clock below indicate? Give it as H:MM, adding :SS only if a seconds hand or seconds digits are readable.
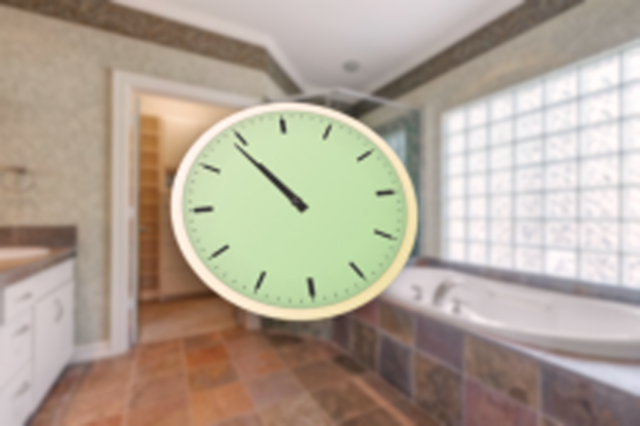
10:54
